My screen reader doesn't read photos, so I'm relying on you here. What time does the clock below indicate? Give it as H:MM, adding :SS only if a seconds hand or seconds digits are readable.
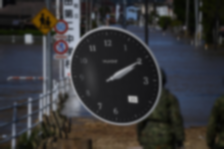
2:10
